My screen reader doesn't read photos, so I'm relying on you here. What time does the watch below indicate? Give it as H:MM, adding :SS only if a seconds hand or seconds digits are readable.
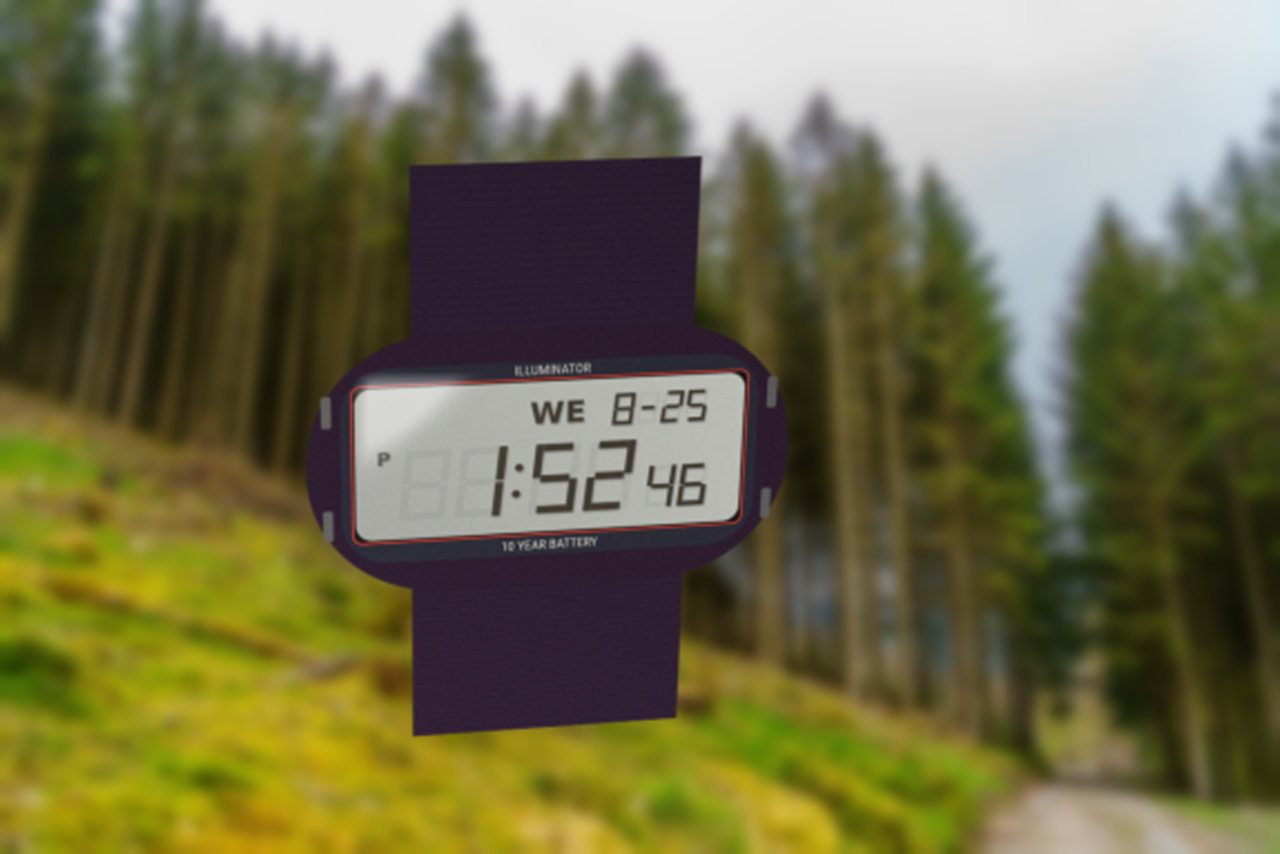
1:52:46
